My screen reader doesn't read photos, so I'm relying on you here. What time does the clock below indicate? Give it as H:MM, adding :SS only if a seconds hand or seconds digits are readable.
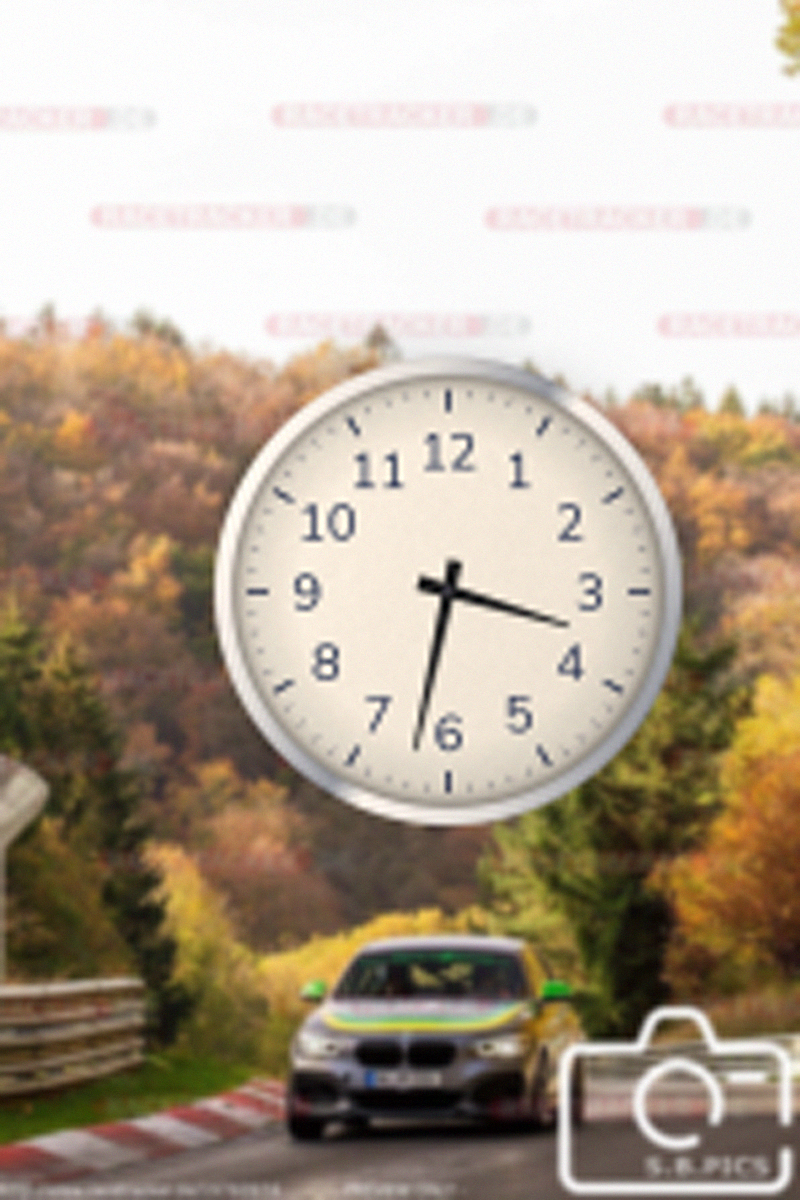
3:32
